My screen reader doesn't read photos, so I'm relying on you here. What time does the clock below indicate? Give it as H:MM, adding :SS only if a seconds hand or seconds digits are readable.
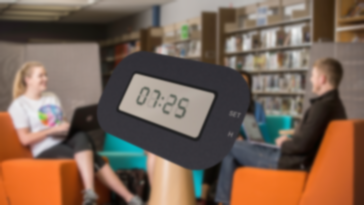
7:25
